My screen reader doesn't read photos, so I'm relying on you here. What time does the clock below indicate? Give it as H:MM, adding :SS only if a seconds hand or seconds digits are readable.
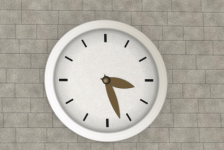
3:27
